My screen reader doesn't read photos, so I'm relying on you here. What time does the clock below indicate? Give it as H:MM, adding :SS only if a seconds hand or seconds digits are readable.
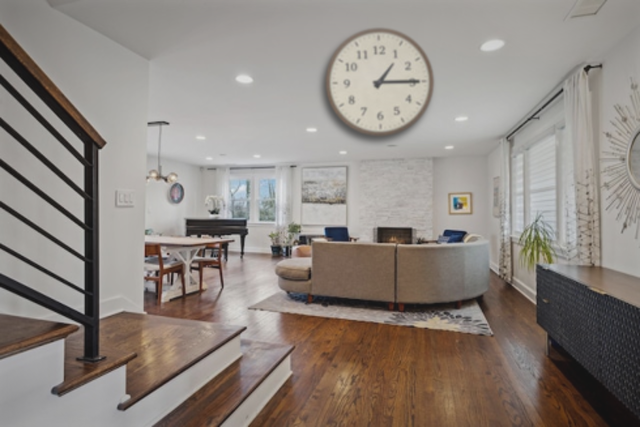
1:15
